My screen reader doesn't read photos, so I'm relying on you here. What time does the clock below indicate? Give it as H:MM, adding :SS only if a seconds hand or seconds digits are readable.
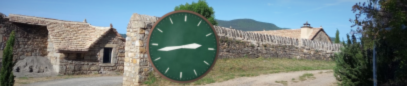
2:43
